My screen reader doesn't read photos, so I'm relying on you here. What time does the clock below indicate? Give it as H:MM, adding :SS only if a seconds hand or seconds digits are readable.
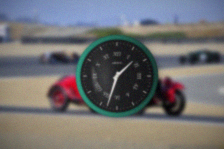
1:33
